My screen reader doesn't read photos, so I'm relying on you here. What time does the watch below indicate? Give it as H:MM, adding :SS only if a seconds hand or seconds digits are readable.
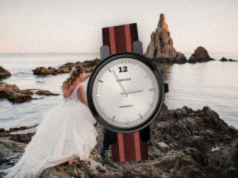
2:56
